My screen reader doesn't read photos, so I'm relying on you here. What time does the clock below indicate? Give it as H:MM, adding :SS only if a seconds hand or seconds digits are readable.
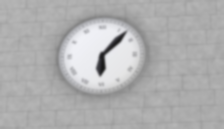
6:07
